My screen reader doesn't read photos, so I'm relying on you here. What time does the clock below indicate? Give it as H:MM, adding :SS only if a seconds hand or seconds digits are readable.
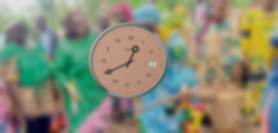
12:40
